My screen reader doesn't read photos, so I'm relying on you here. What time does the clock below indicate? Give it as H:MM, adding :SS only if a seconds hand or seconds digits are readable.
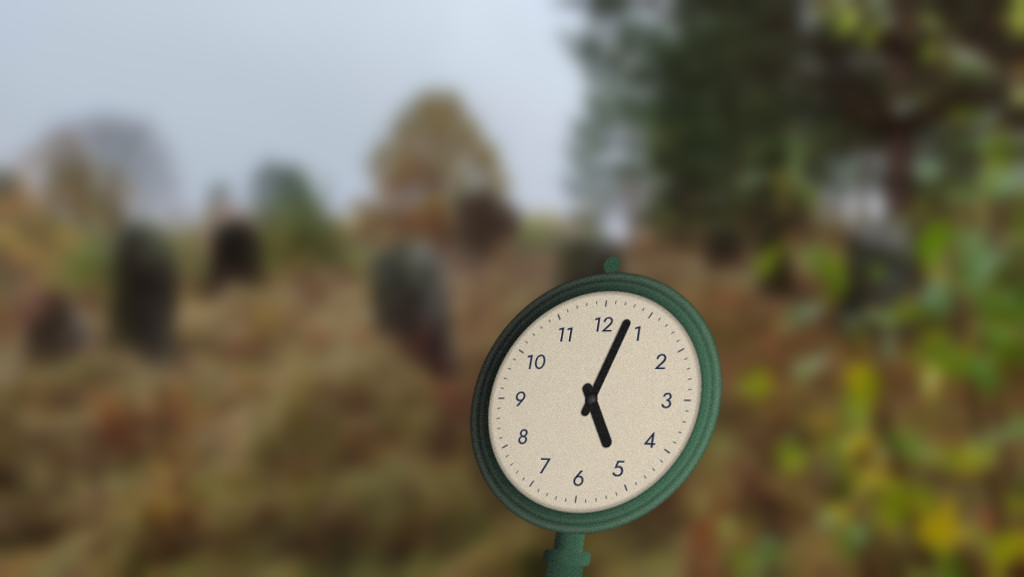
5:03
